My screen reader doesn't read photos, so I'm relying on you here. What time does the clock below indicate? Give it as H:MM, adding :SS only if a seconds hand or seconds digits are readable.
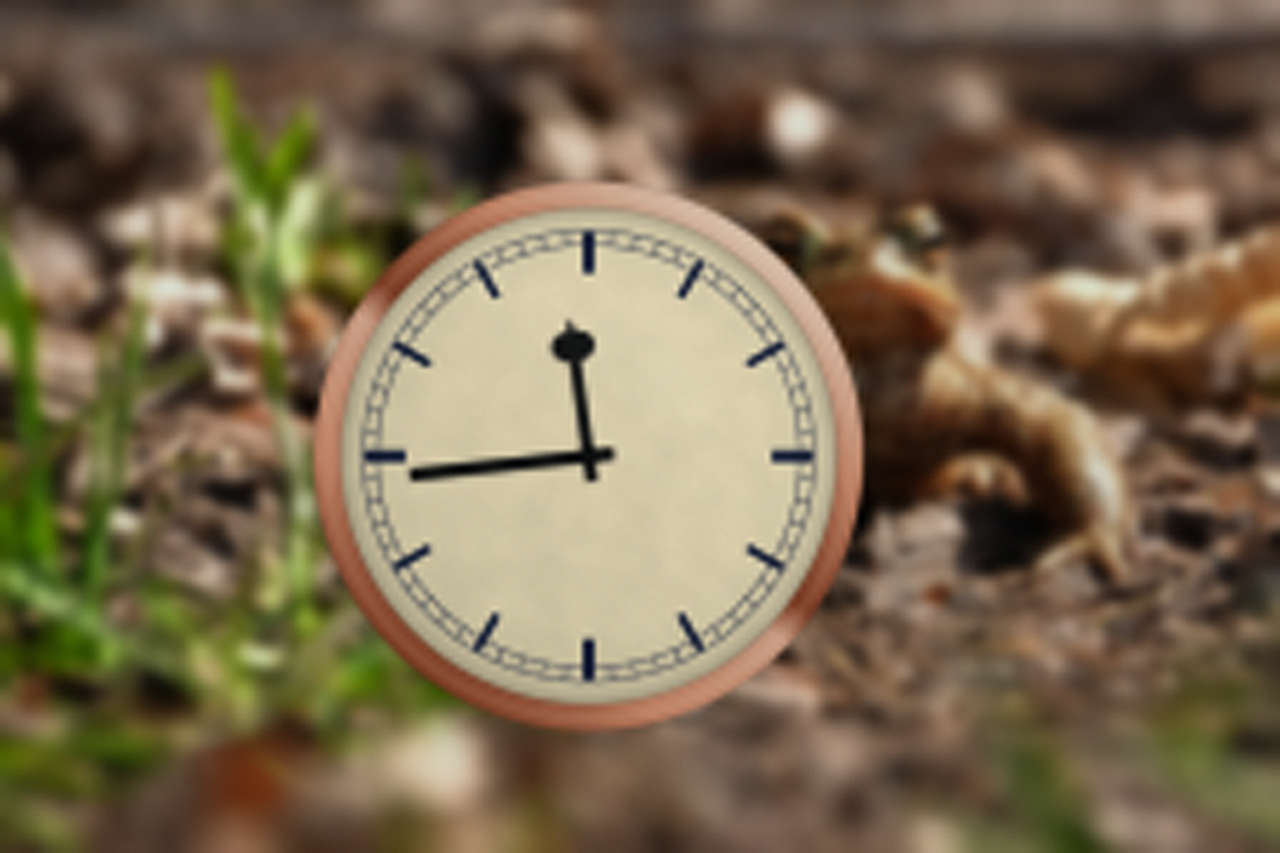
11:44
